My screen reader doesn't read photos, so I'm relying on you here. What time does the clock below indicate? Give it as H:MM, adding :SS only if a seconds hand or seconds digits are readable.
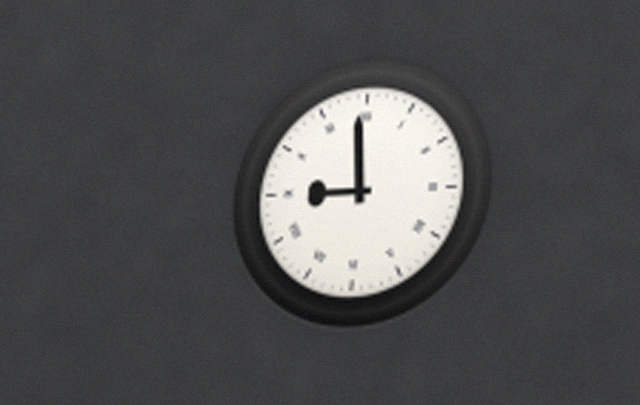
8:59
